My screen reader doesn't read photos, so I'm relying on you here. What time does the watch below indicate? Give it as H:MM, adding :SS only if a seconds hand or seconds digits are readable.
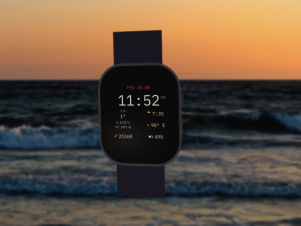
11:52
